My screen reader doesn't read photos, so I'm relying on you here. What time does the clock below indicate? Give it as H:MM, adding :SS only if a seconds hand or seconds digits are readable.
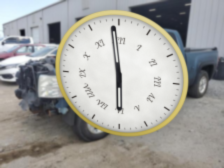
5:59
